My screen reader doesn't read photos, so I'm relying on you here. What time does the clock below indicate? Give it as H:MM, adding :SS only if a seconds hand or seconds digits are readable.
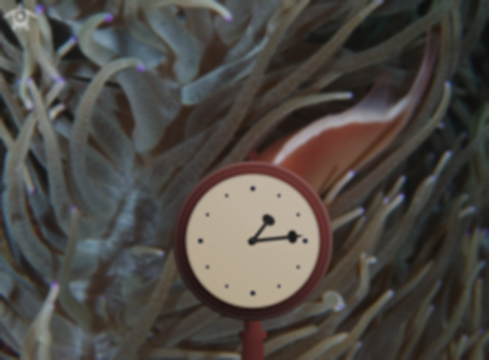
1:14
